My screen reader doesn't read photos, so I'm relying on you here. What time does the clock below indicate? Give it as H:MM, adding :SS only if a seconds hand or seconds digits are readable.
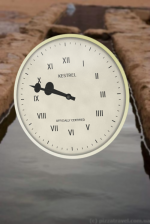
9:48
